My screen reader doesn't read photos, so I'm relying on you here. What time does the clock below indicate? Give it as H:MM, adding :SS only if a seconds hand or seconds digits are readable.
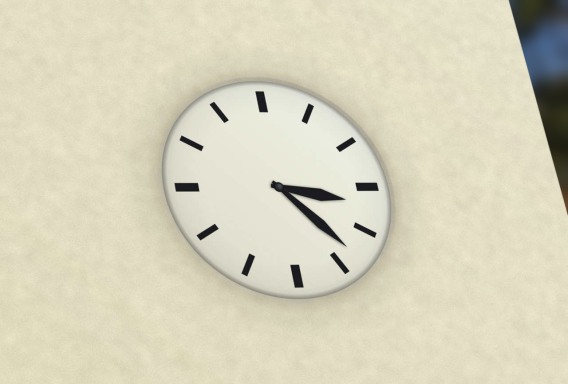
3:23
